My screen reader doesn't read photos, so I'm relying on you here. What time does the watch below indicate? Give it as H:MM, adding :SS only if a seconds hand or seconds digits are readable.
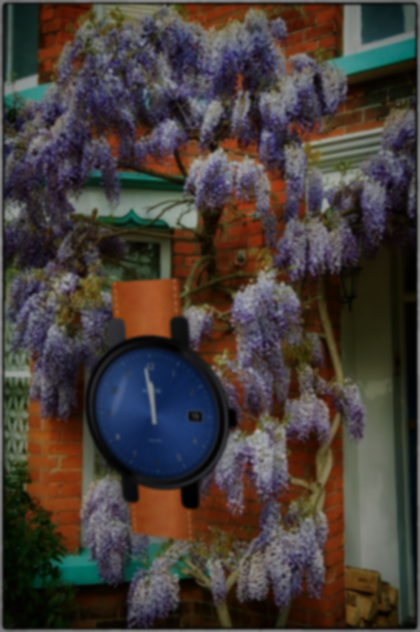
11:59
